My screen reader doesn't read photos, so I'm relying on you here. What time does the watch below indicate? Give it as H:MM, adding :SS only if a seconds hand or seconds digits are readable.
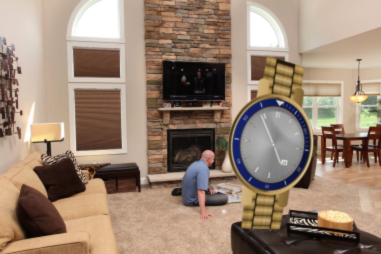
4:54
